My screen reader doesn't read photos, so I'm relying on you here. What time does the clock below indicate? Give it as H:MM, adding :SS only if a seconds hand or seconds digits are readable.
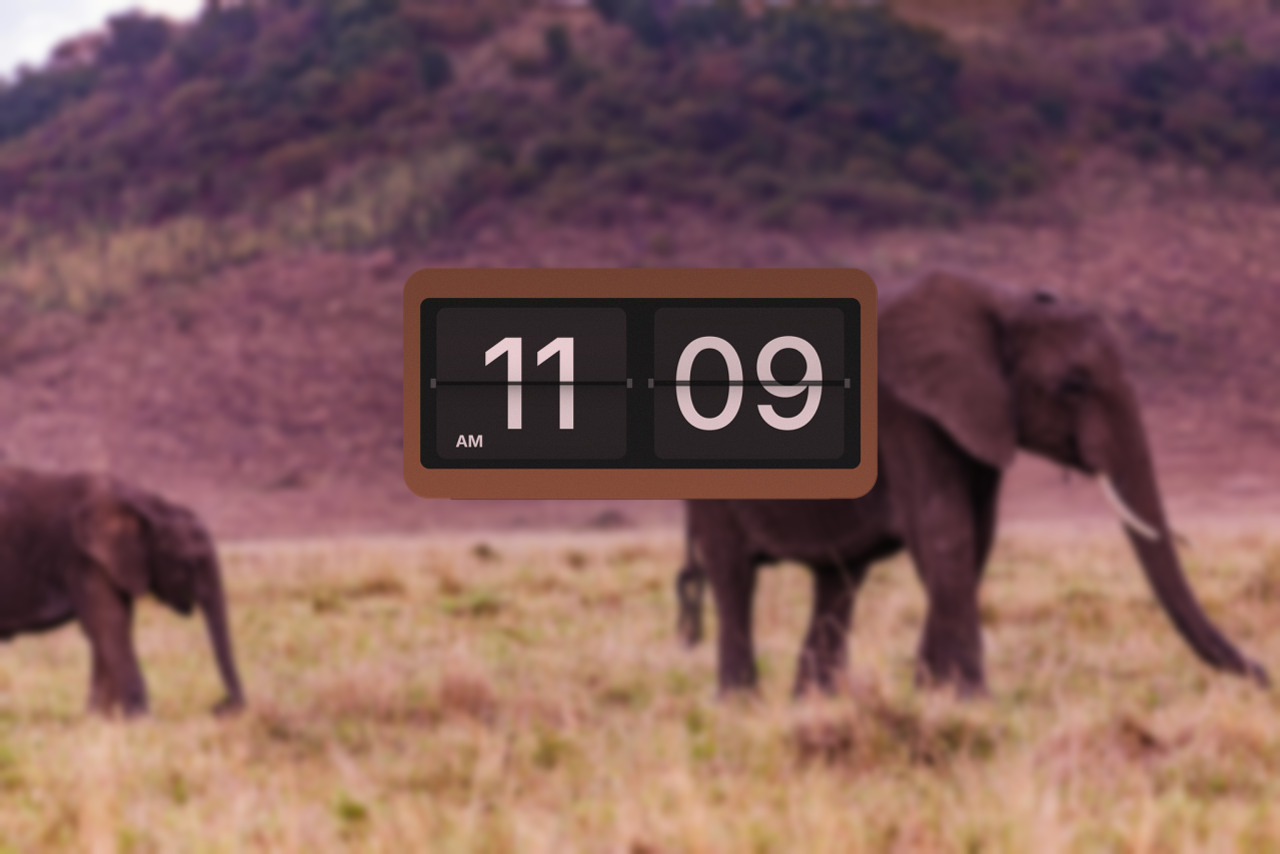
11:09
